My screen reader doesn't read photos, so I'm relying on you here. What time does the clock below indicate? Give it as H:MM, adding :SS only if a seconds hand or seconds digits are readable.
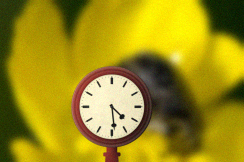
4:29
